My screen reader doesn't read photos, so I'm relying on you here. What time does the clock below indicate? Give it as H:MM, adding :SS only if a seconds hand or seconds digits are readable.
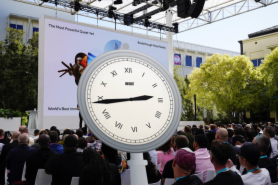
2:44
